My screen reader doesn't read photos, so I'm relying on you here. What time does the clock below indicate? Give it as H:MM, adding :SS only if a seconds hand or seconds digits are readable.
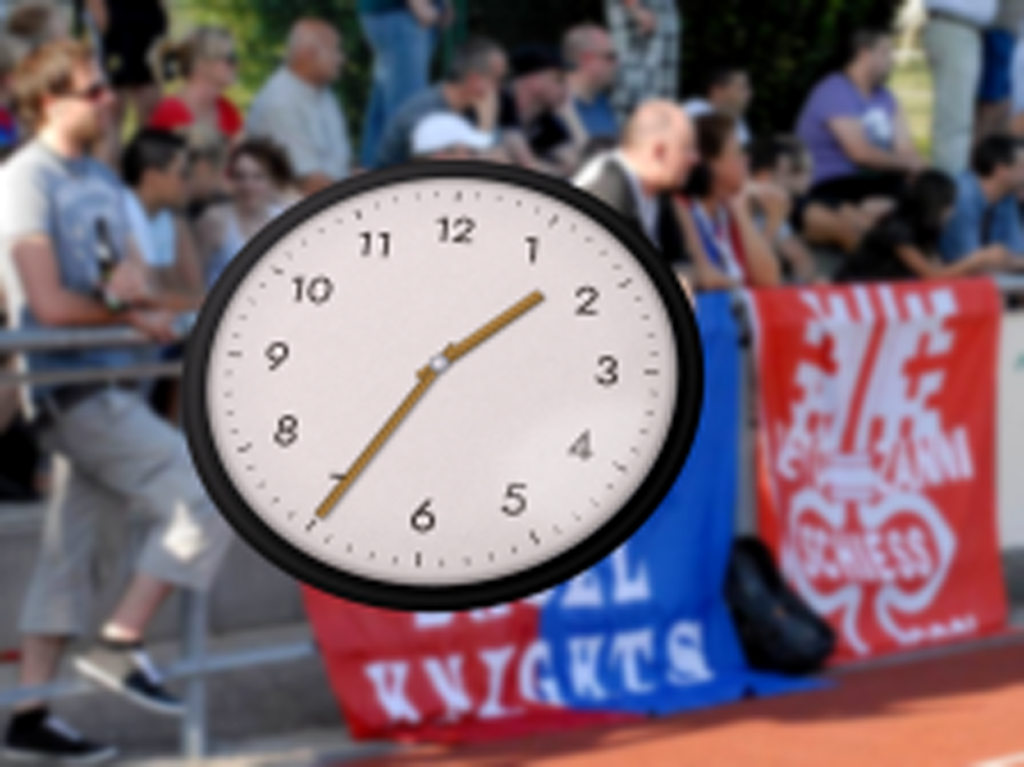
1:35
